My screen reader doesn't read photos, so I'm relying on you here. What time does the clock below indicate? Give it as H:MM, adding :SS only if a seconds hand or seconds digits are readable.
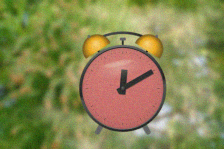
12:10
